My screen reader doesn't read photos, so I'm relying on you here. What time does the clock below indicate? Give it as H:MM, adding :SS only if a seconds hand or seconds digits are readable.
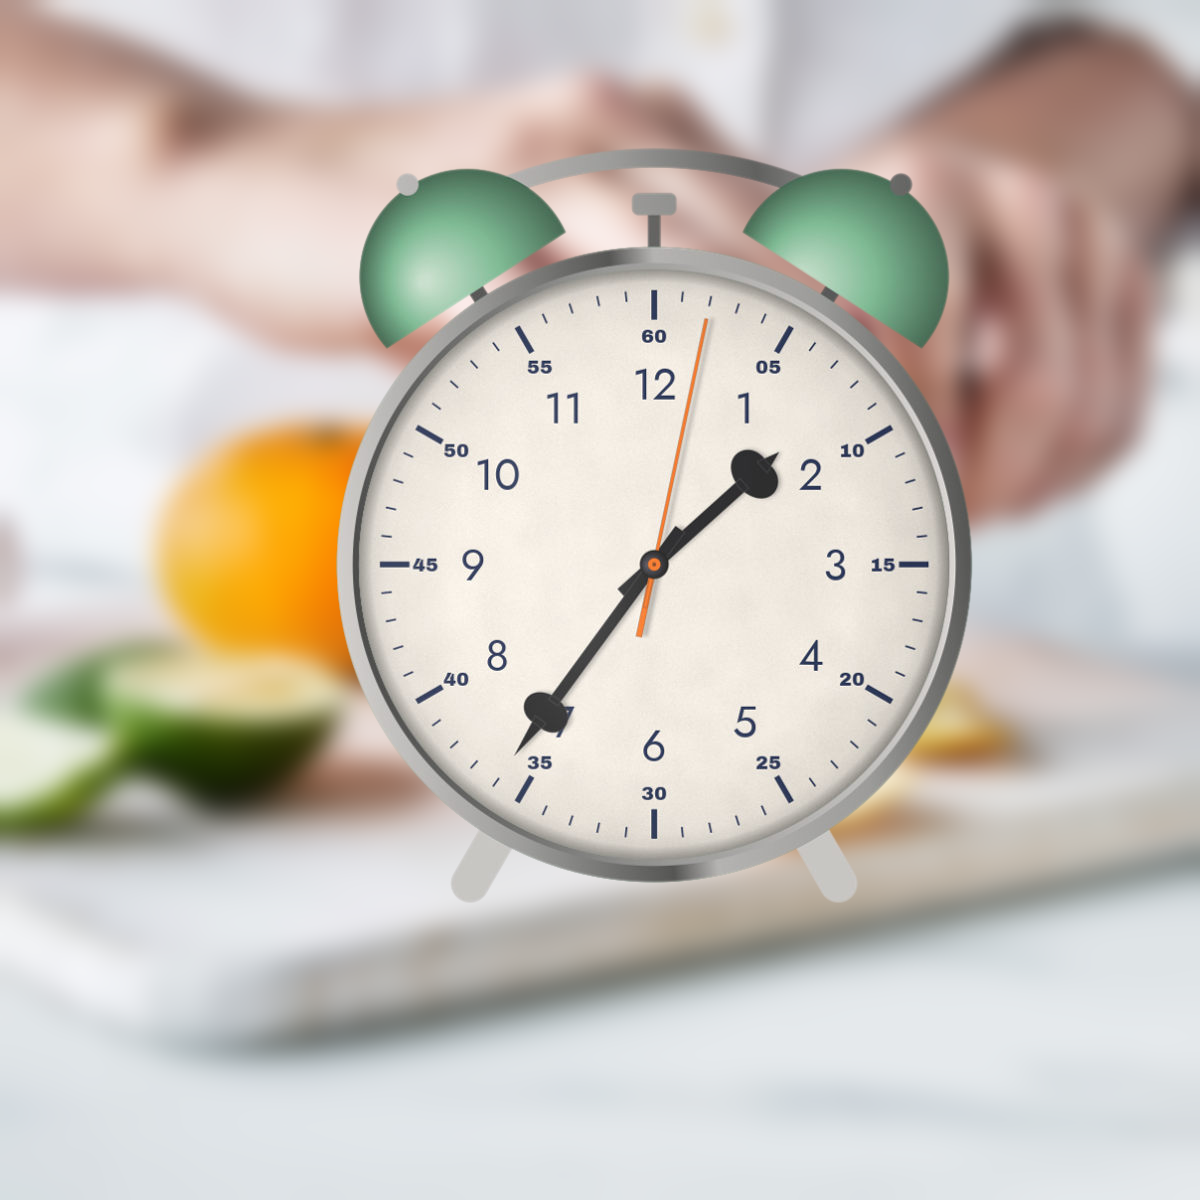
1:36:02
